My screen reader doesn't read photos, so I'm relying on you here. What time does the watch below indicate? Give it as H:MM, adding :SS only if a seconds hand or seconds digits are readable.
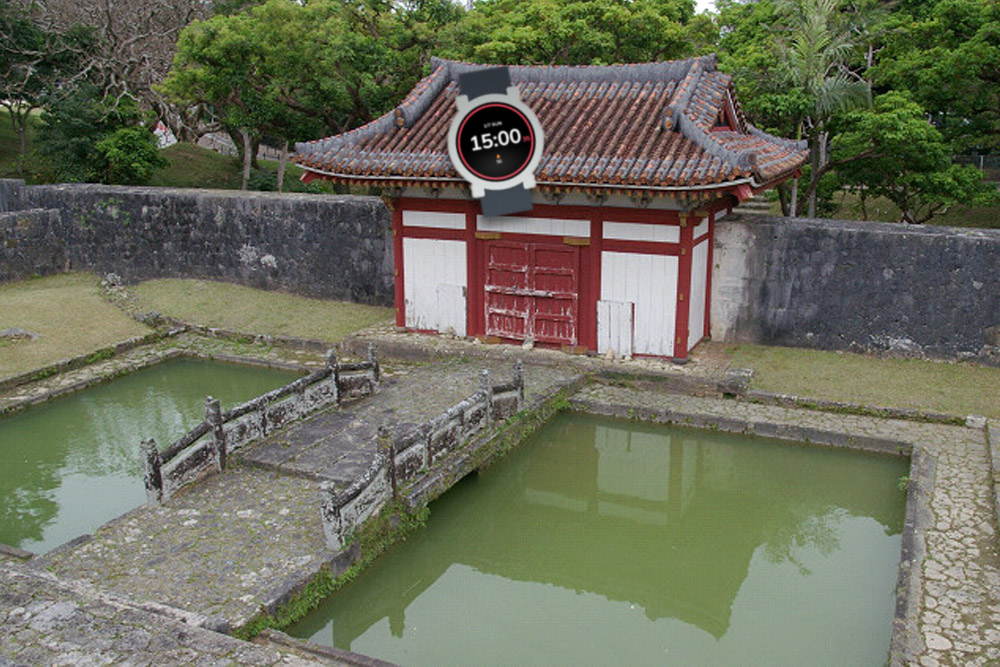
15:00
